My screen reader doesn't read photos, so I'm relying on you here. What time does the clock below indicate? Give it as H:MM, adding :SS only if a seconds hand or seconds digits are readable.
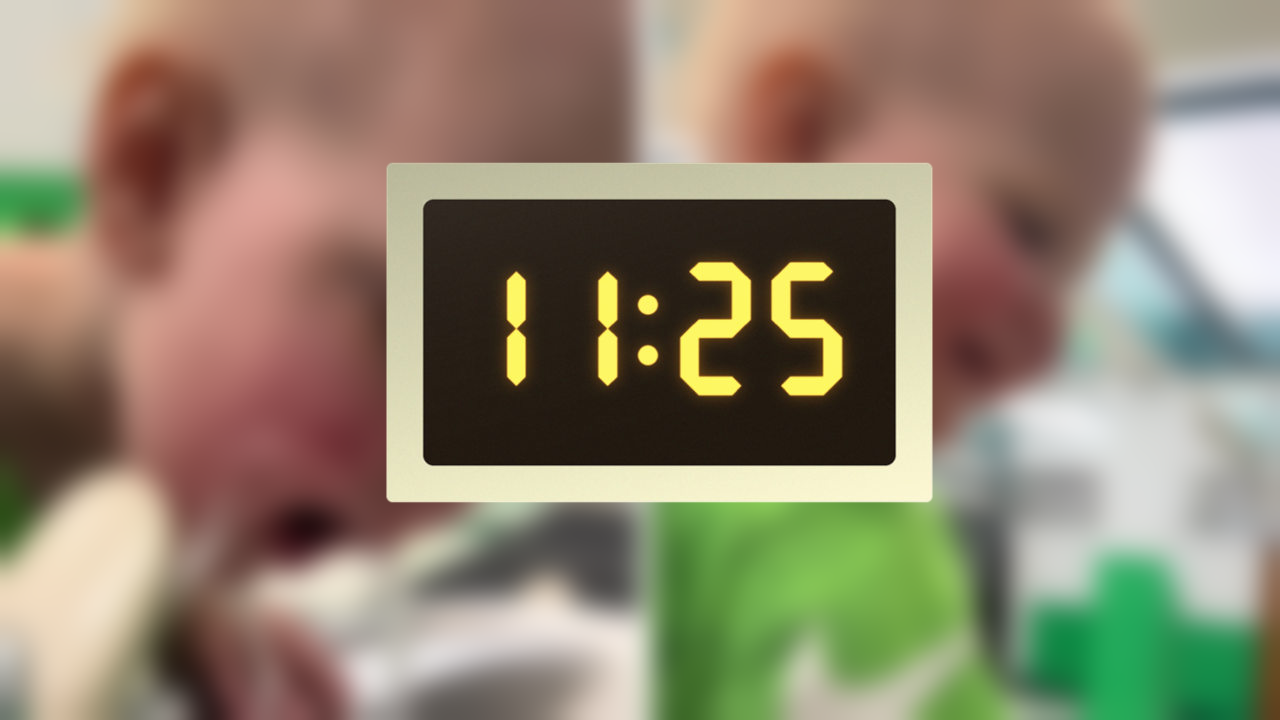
11:25
